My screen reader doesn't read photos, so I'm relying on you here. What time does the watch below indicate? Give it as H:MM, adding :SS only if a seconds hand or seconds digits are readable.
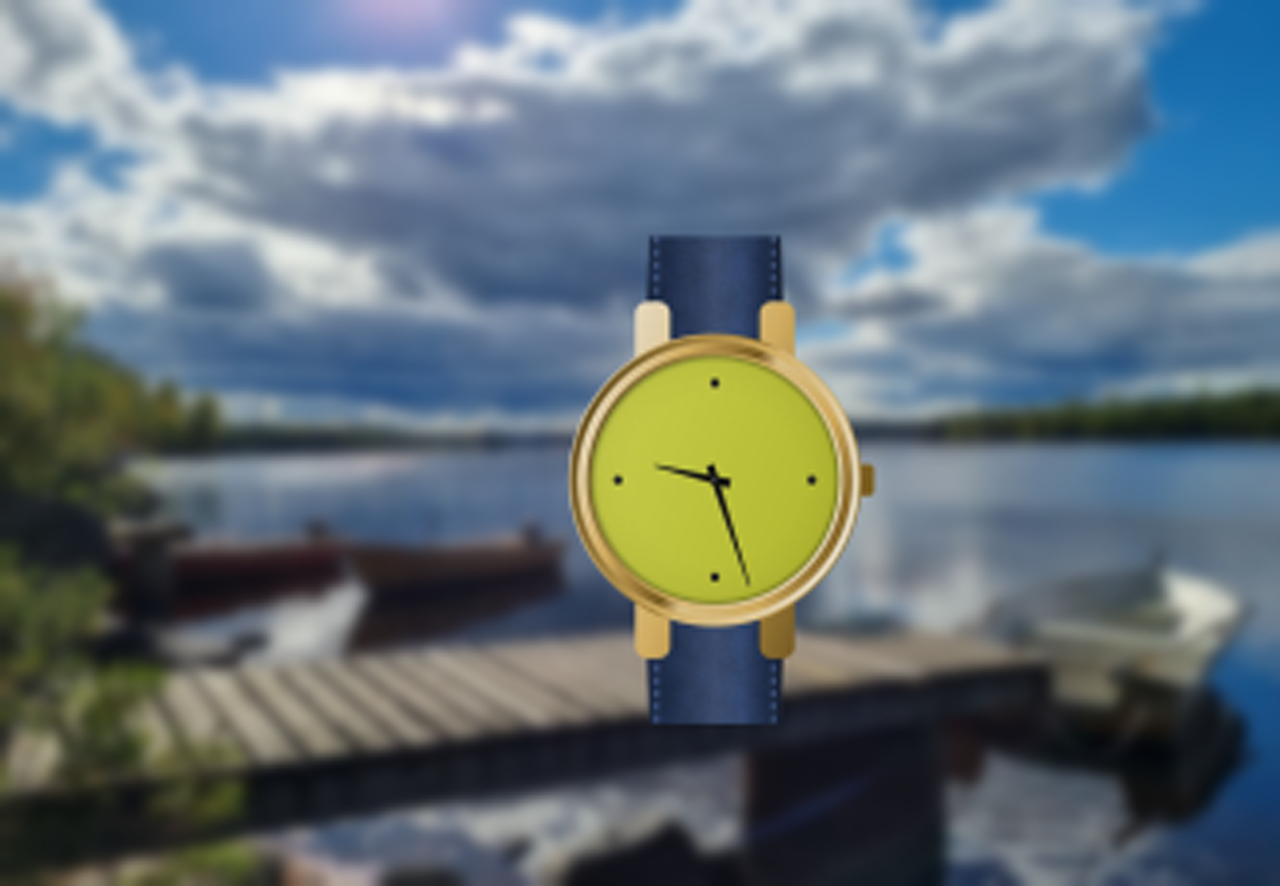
9:27
